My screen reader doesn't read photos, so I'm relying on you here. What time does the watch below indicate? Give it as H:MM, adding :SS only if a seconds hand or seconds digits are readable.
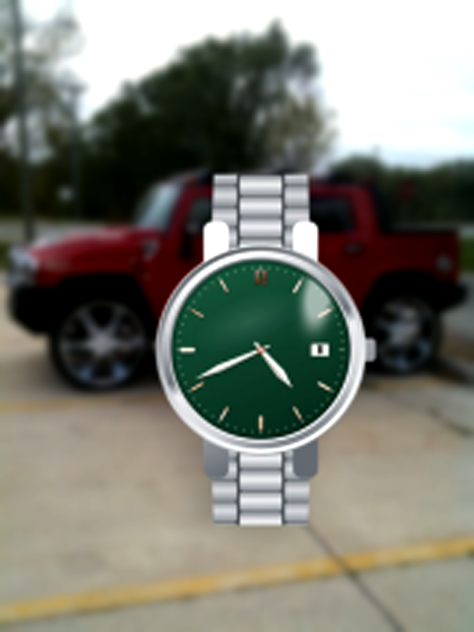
4:41
